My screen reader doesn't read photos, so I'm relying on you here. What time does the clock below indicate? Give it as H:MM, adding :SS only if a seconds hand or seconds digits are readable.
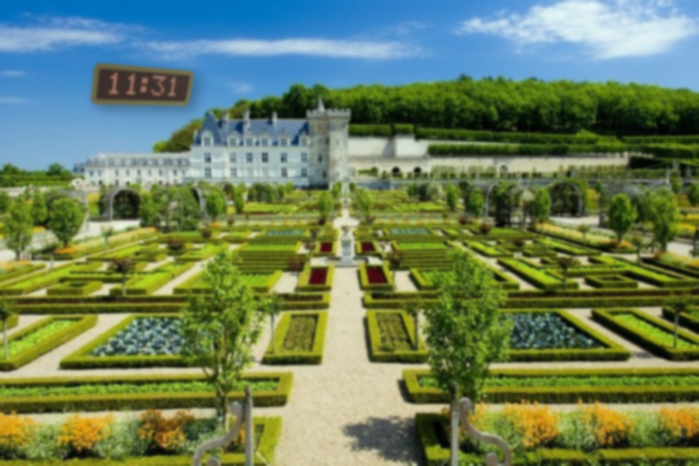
11:31
